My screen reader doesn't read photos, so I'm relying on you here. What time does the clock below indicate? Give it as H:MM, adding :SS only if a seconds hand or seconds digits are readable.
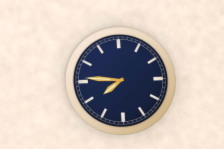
7:46
